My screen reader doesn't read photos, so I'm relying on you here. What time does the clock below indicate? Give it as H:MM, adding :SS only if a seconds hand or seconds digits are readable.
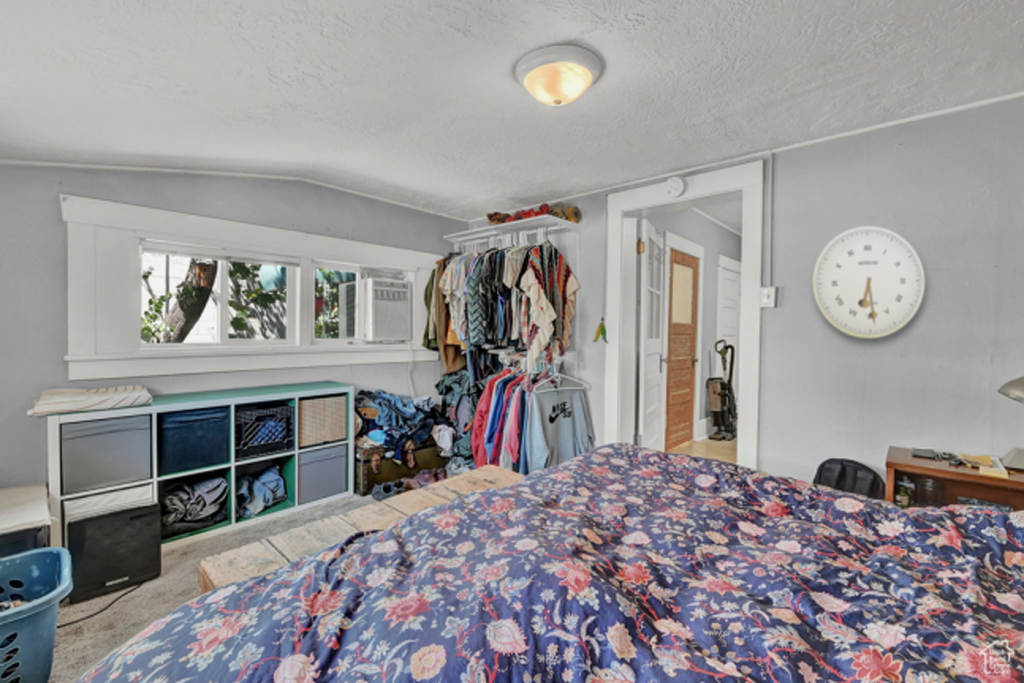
6:29
